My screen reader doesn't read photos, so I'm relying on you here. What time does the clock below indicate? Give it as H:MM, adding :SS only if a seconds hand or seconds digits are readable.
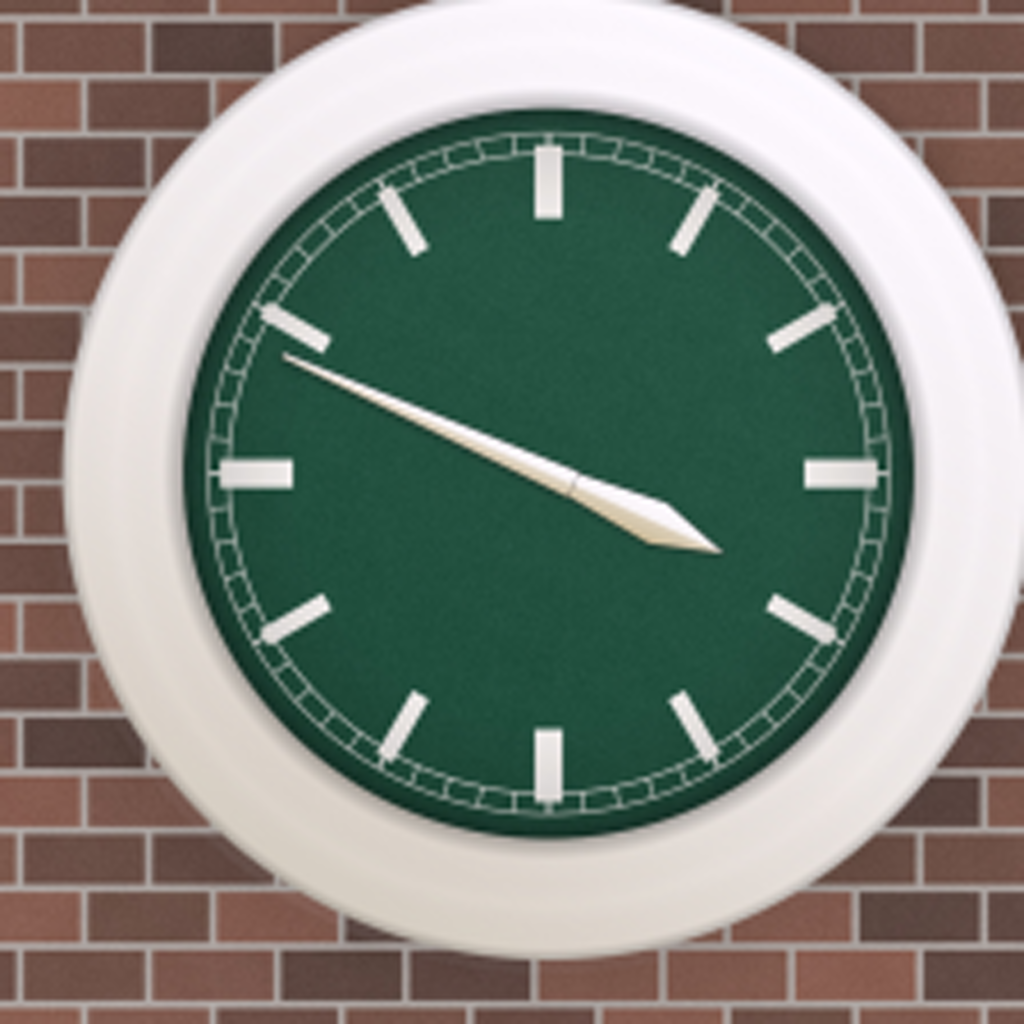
3:49
